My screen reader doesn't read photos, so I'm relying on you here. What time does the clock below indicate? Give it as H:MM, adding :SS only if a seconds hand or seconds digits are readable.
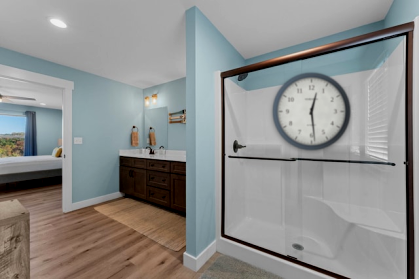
12:29
